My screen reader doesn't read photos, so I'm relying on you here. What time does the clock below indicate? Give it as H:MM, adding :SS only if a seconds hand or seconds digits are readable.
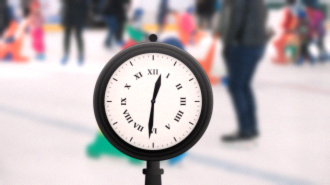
12:31
